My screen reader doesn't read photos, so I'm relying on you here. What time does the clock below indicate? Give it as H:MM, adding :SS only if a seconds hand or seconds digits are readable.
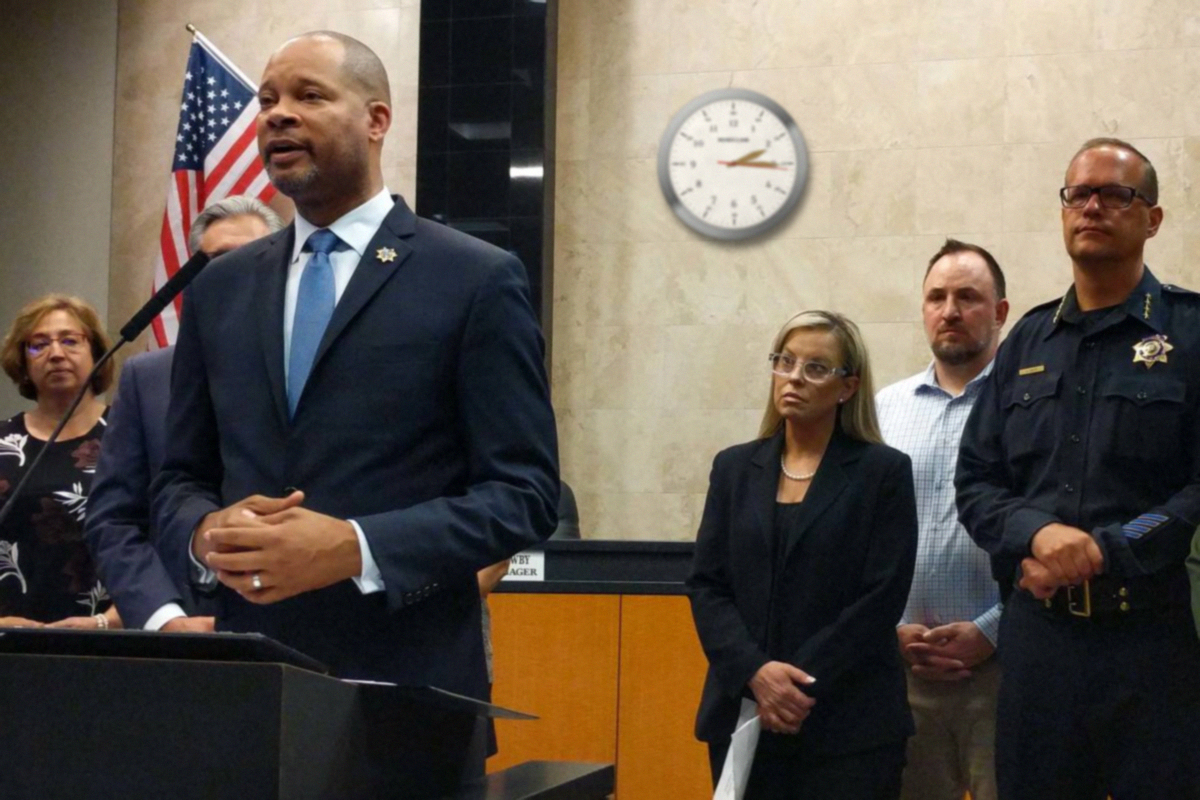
2:15:16
